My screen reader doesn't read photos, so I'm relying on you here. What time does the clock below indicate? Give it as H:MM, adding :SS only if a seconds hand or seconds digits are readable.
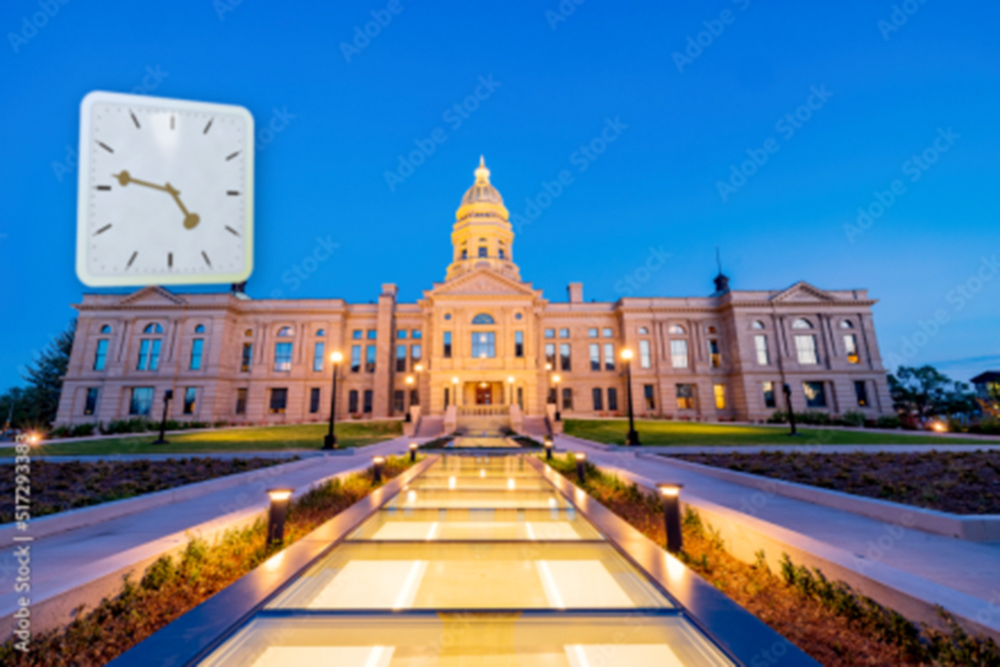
4:47
